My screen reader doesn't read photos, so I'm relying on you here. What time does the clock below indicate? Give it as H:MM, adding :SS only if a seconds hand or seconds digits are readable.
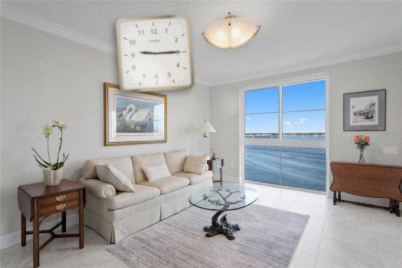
9:15
